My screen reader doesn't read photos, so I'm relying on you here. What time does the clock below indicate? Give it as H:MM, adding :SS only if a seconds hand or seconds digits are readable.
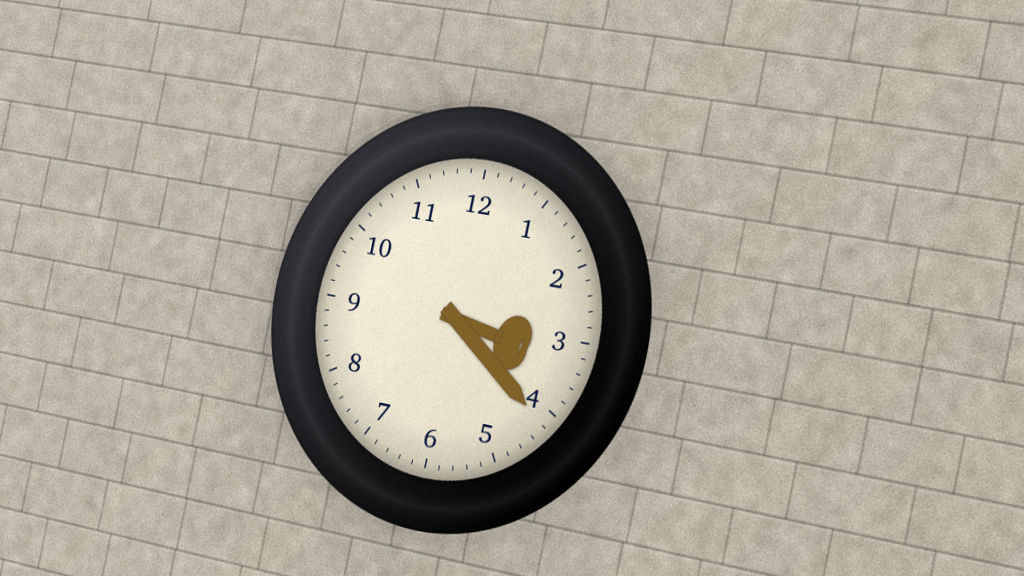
3:21
